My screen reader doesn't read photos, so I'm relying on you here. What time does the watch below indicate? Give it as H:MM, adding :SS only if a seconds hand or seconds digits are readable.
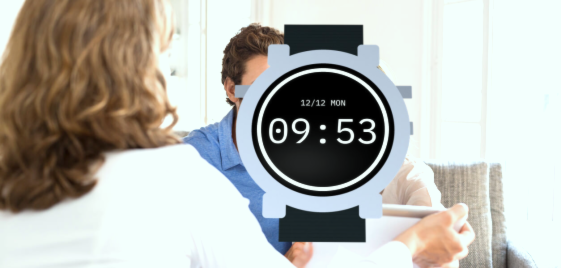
9:53
